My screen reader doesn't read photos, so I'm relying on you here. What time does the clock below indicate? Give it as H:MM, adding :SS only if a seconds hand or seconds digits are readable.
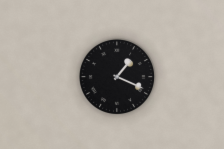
1:19
